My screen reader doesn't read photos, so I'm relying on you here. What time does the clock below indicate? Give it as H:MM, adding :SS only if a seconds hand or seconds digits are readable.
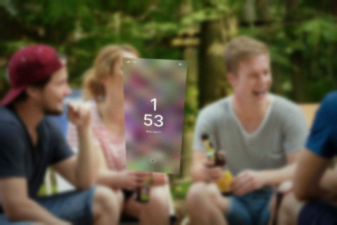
1:53
